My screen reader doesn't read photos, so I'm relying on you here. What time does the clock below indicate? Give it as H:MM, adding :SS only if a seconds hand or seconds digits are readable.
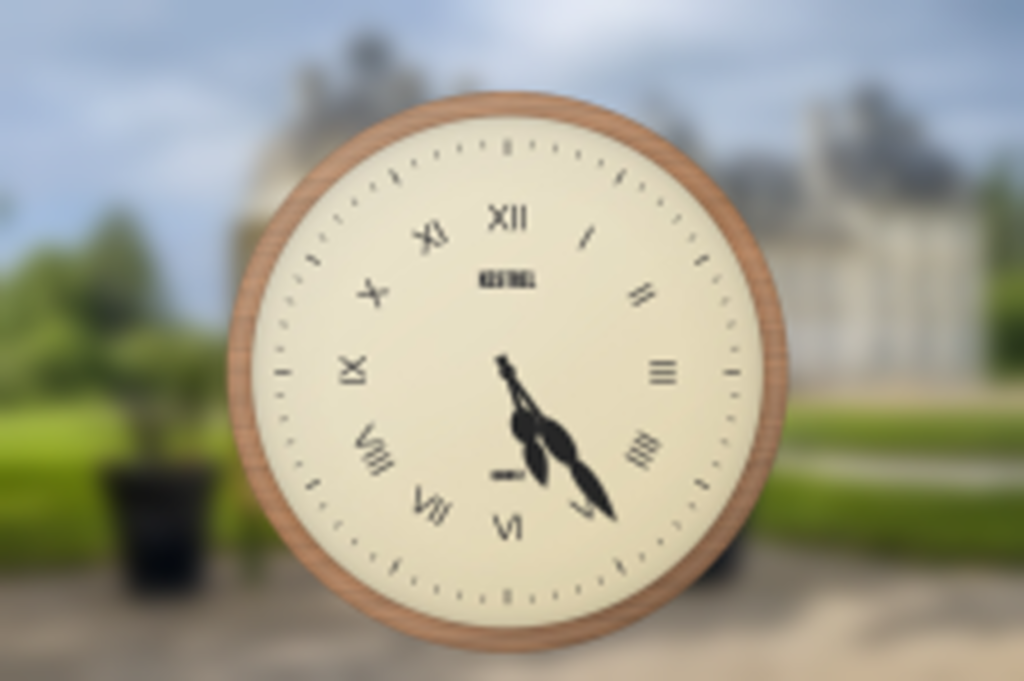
5:24
